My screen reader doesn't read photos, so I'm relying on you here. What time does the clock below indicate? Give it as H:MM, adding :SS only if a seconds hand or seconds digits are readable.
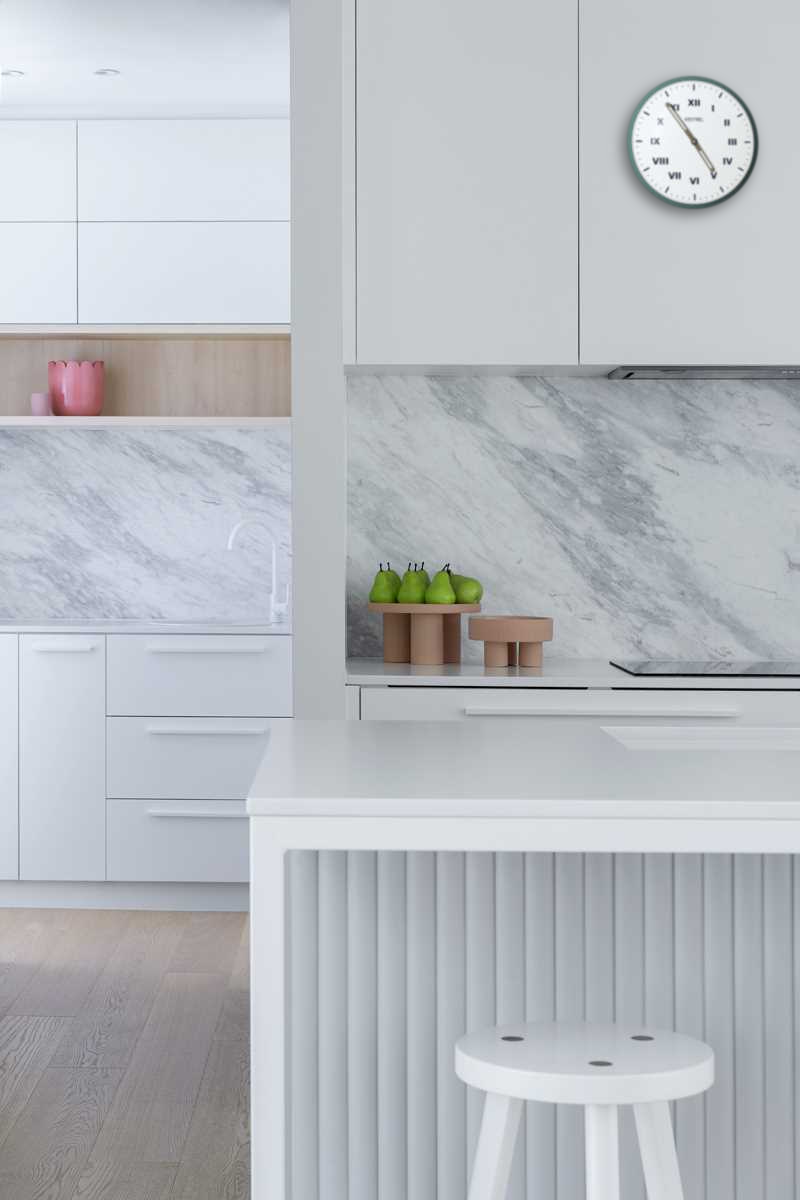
4:54
